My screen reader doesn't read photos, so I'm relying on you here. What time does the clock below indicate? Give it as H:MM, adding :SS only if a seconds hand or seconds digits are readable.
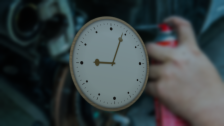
9:04
